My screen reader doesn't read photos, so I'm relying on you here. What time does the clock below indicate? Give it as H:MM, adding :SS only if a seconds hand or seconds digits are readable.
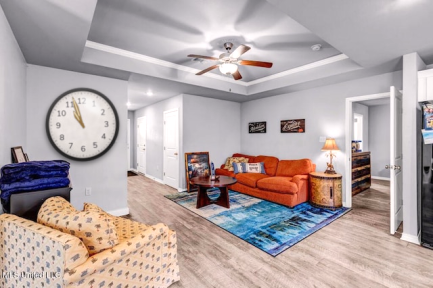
10:57
